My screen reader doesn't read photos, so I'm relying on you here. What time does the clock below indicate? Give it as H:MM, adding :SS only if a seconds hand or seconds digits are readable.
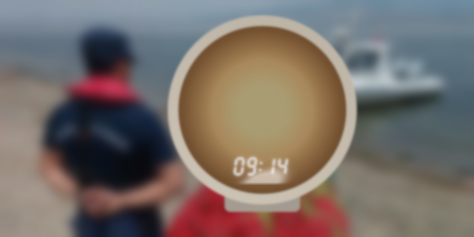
9:14
